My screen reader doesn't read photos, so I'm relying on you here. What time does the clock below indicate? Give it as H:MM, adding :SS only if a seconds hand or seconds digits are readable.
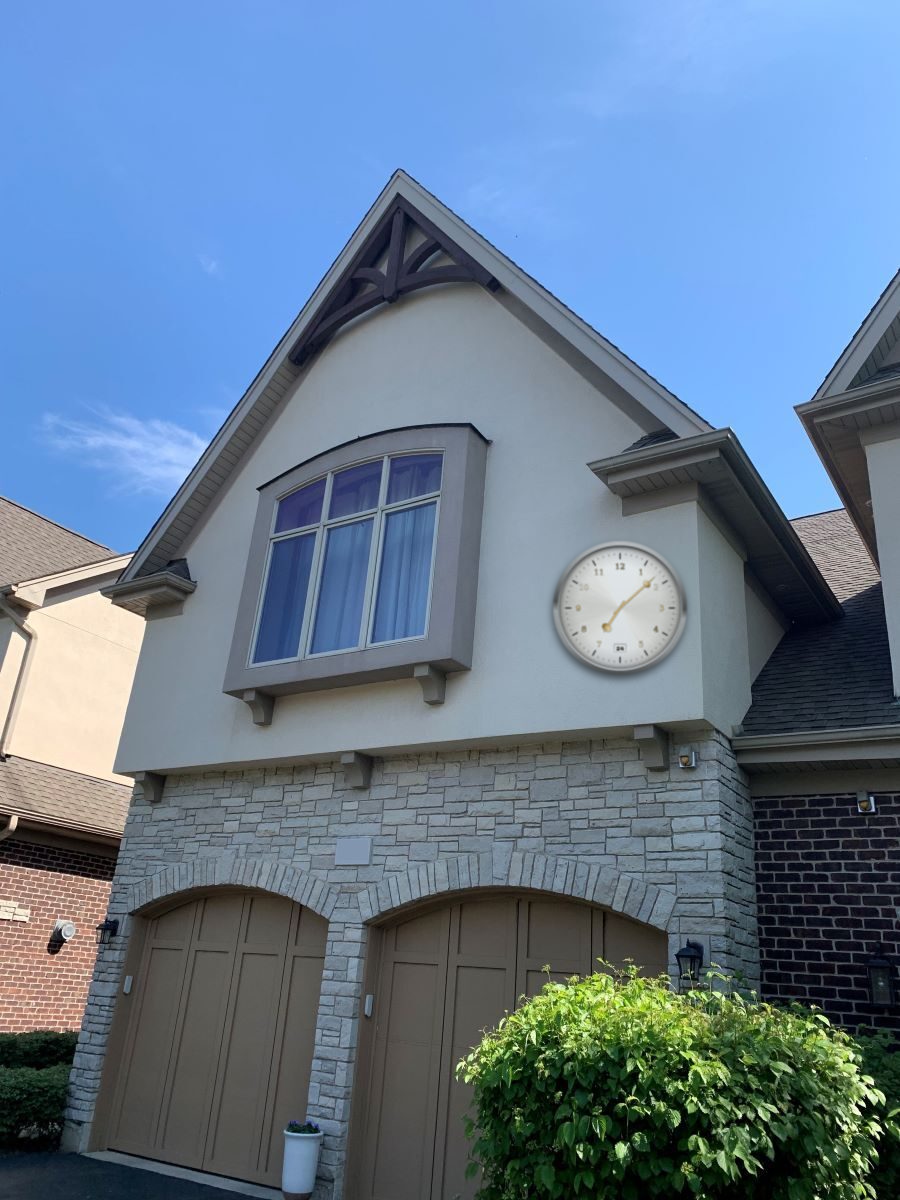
7:08
